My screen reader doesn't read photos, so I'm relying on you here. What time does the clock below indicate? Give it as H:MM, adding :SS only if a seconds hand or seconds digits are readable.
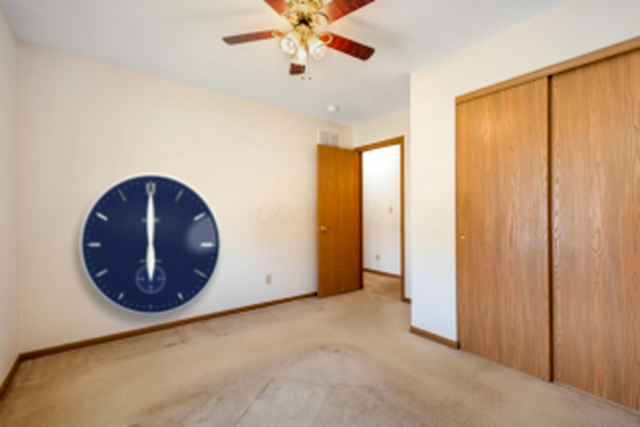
6:00
